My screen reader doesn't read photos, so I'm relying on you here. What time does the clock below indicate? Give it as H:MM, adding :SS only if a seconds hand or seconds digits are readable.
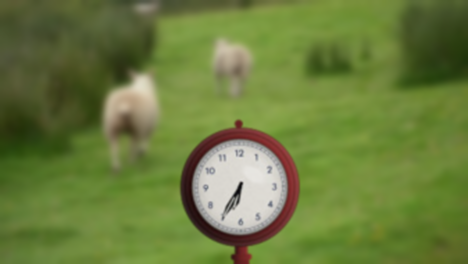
6:35
